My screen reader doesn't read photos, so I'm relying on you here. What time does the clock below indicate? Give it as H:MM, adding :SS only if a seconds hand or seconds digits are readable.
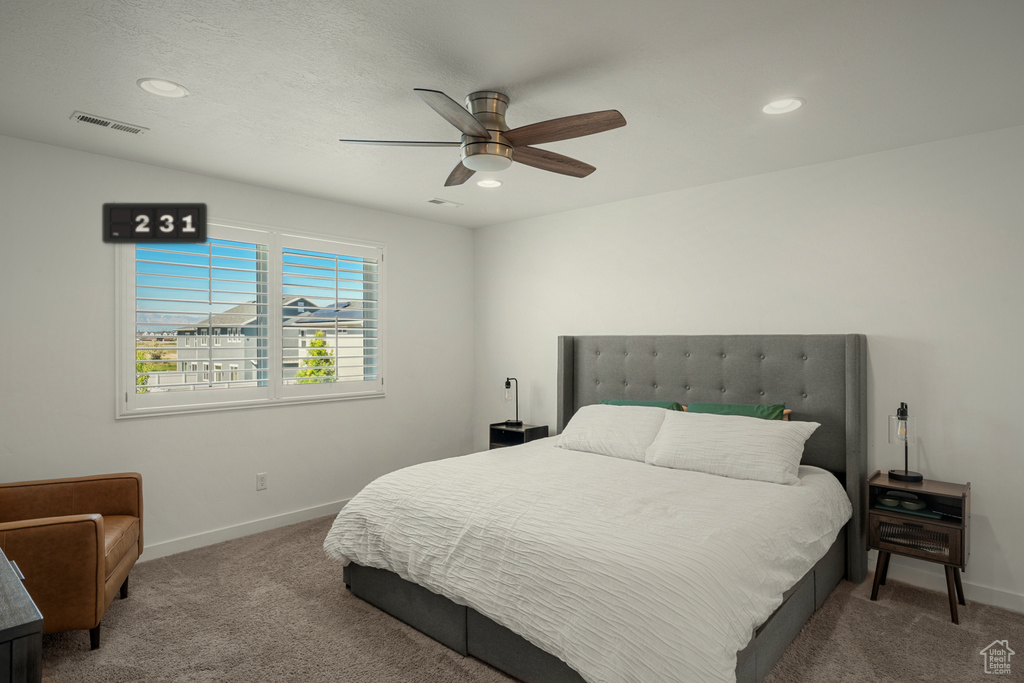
2:31
